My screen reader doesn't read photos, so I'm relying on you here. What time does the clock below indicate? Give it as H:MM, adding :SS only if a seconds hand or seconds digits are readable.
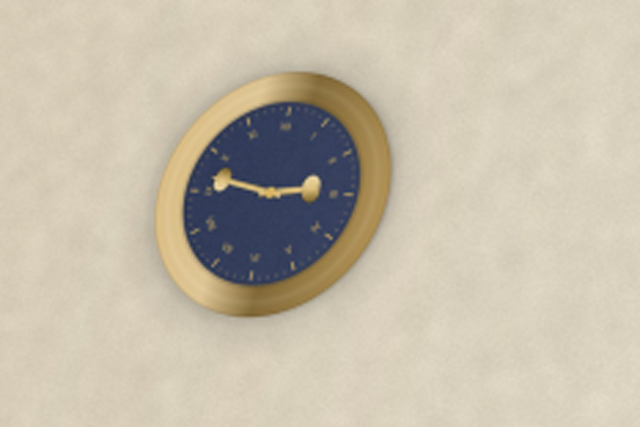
2:47
